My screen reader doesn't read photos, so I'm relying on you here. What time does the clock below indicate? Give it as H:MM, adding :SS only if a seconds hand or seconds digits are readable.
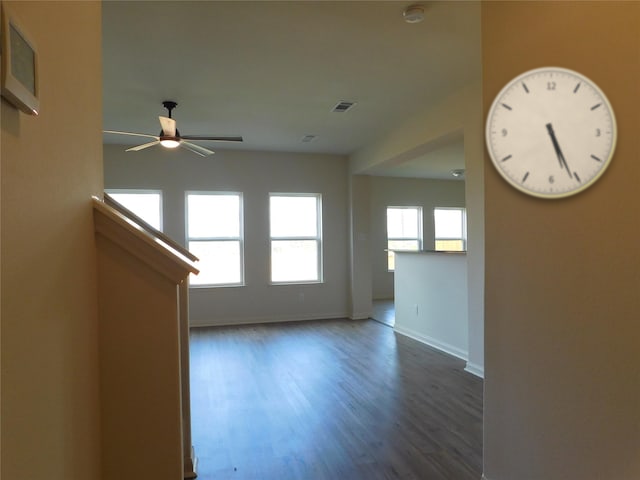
5:26
